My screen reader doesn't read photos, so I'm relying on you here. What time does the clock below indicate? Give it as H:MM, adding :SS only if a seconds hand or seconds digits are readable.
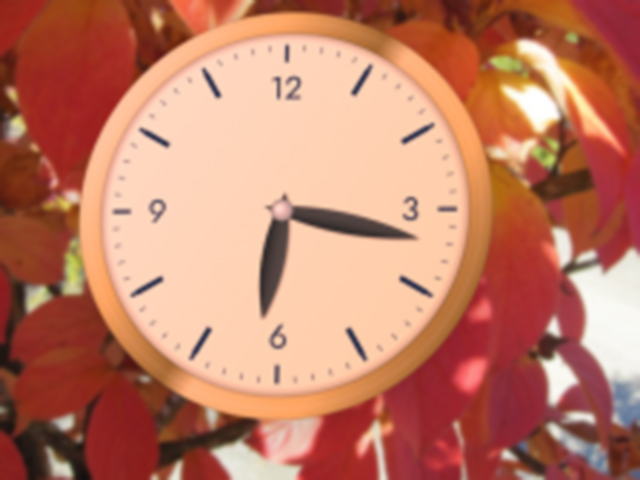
6:17
